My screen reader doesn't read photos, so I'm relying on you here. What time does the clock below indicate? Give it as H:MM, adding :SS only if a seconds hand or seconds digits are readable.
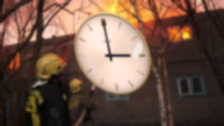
3:00
